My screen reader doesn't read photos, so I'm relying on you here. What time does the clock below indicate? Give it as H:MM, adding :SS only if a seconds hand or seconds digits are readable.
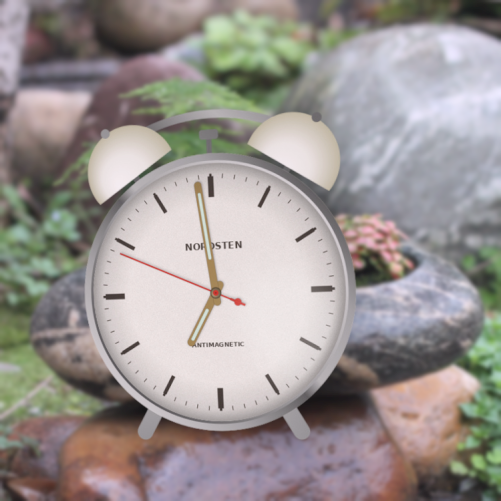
6:58:49
